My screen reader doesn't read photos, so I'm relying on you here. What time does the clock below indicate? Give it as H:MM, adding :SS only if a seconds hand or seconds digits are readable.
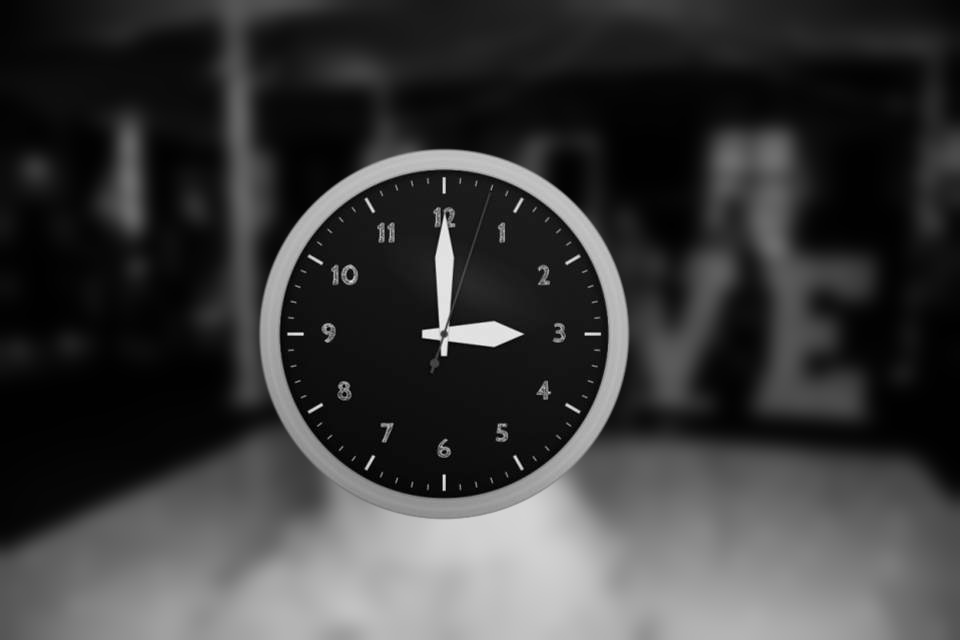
3:00:03
